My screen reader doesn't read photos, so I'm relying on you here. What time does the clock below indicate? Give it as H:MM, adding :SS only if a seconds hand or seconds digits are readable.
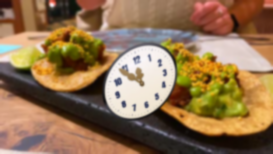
11:54
